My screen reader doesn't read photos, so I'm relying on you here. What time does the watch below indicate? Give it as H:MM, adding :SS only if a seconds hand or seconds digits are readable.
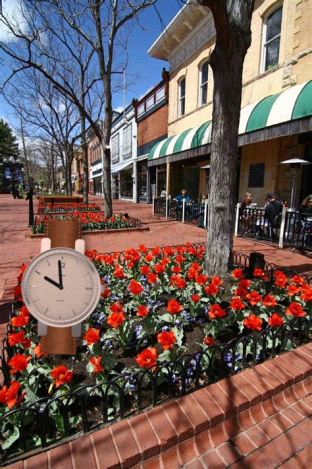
9:59
